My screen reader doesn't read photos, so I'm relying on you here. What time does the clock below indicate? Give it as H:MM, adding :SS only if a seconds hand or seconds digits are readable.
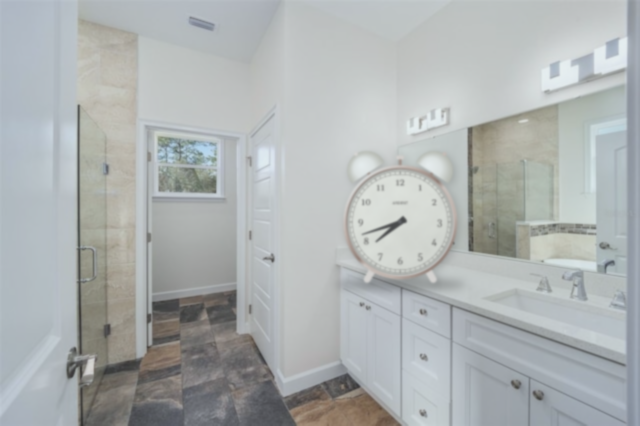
7:42
